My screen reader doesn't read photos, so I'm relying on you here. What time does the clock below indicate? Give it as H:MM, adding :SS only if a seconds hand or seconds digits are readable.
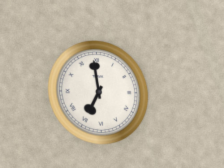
6:59
